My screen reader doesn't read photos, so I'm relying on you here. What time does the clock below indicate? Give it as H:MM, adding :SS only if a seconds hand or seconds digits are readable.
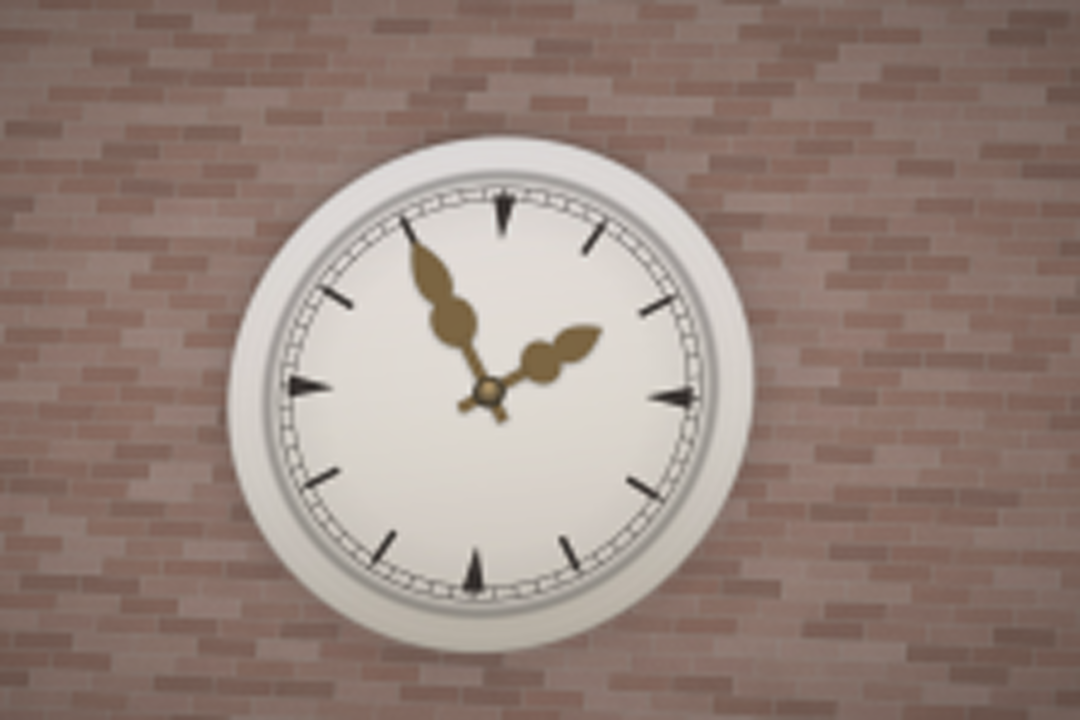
1:55
